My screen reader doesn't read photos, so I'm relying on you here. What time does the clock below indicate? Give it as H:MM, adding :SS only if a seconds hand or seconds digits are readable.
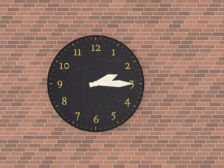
2:15
